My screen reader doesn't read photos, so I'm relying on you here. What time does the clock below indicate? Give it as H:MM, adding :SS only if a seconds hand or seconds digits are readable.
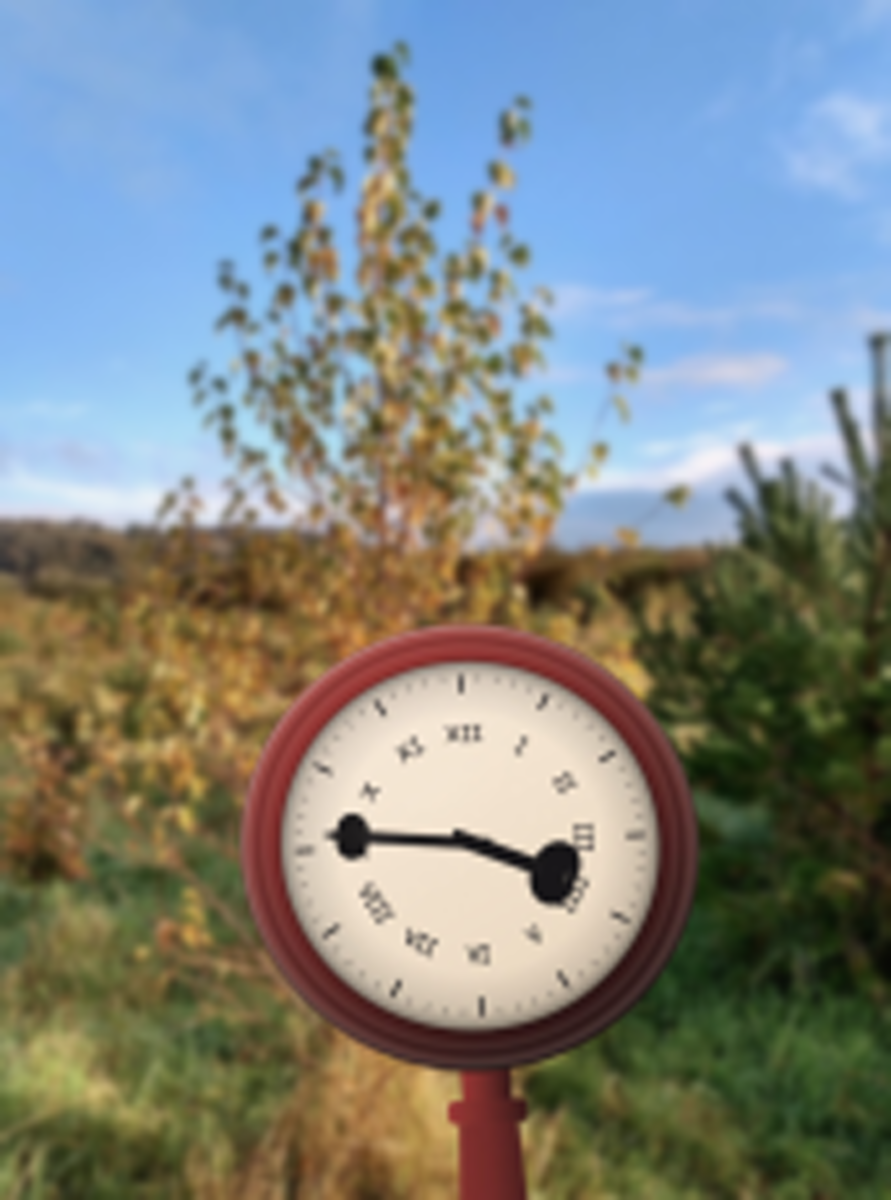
3:46
